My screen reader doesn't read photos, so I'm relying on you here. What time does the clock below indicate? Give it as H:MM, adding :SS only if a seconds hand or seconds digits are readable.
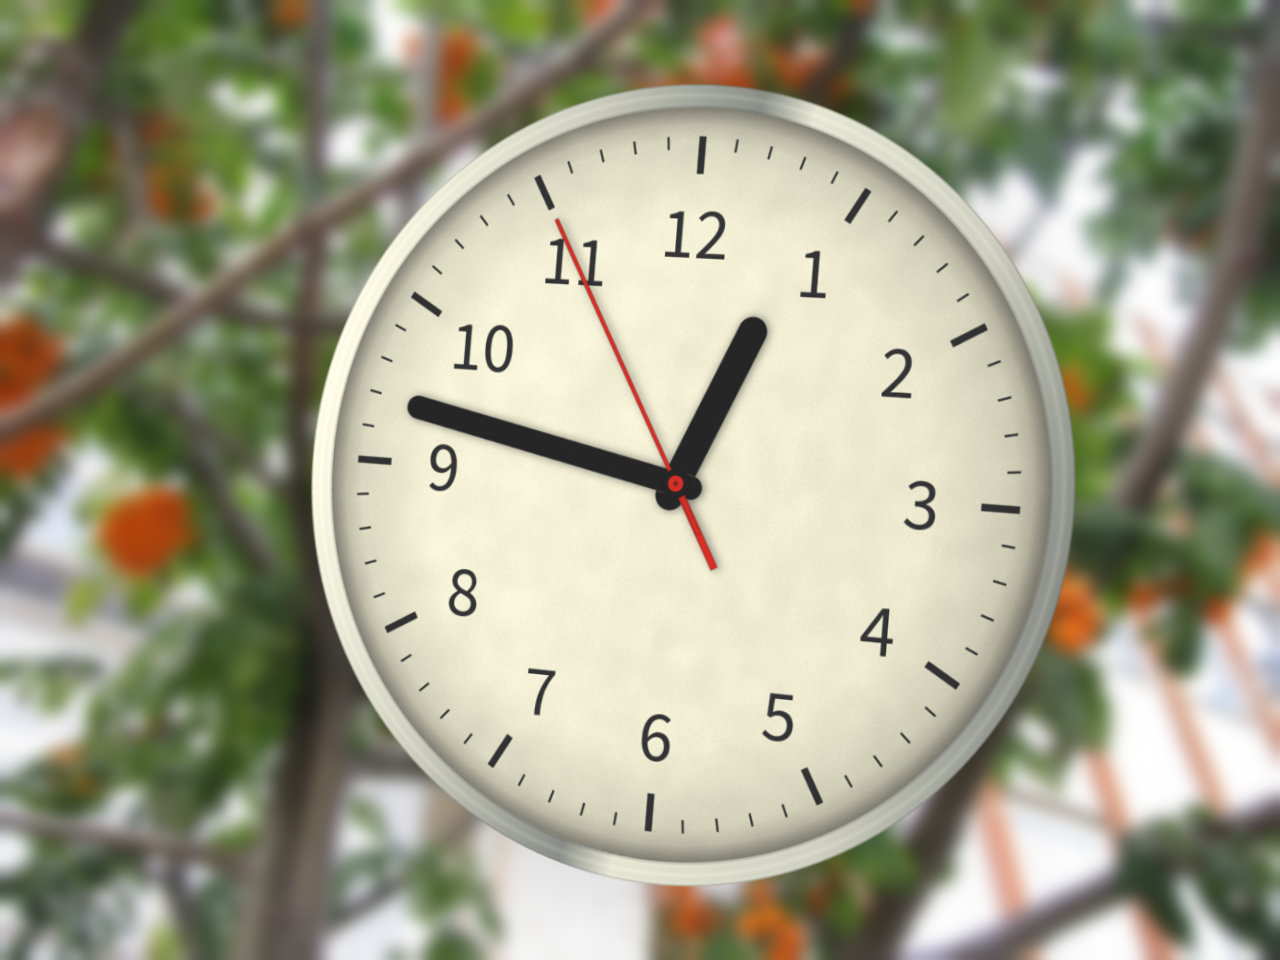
12:46:55
